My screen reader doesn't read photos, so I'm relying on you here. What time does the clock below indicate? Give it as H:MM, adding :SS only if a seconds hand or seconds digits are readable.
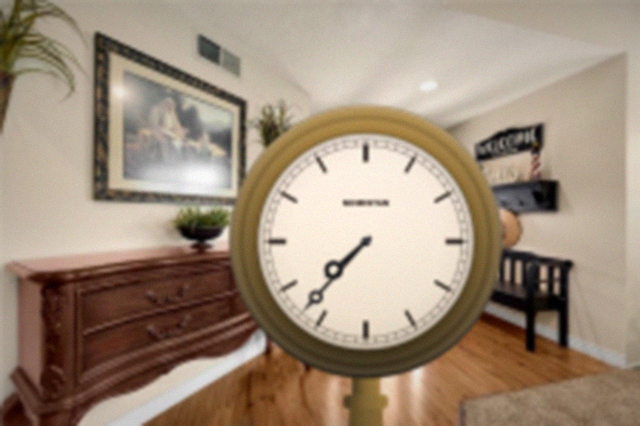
7:37
